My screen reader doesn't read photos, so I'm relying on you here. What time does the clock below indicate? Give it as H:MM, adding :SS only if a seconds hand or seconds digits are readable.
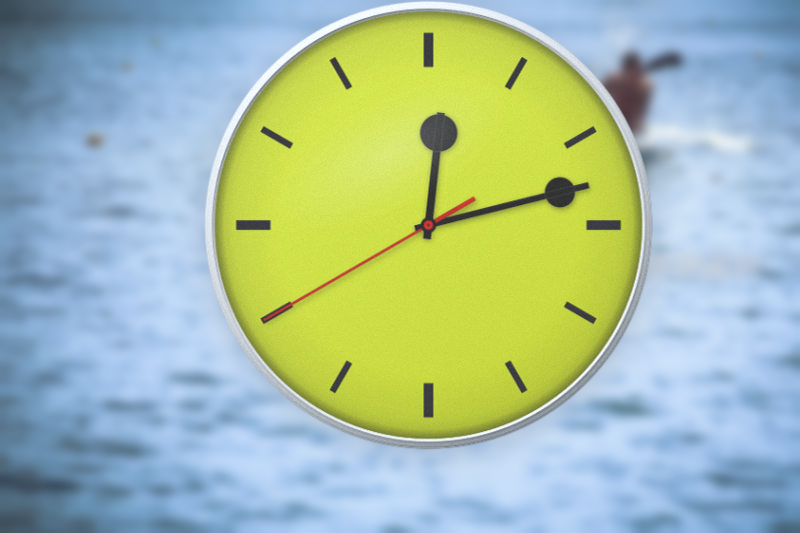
12:12:40
